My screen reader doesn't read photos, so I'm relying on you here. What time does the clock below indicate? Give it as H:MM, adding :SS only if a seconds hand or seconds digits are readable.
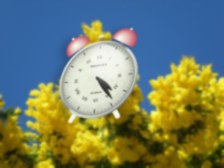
4:24
